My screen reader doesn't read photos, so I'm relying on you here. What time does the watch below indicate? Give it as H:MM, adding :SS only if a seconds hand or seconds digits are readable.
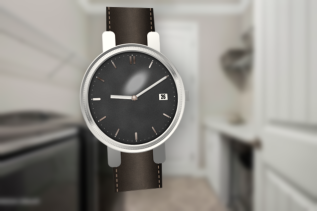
9:10
